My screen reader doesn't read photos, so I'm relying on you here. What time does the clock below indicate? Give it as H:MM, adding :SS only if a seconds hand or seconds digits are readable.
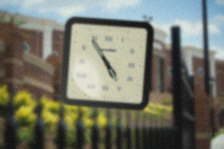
4:54
